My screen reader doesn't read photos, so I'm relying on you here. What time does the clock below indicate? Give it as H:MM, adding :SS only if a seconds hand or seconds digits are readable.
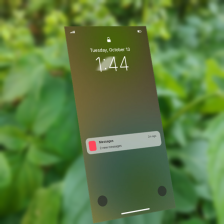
1:44
